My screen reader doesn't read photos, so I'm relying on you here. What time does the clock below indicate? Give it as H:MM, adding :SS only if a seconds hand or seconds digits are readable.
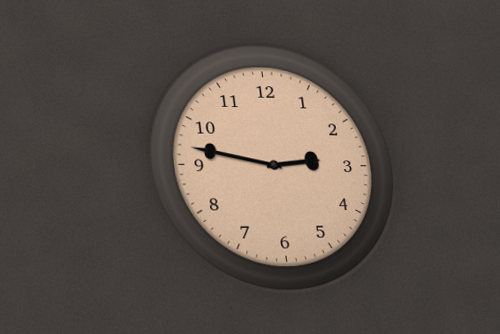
2:47
